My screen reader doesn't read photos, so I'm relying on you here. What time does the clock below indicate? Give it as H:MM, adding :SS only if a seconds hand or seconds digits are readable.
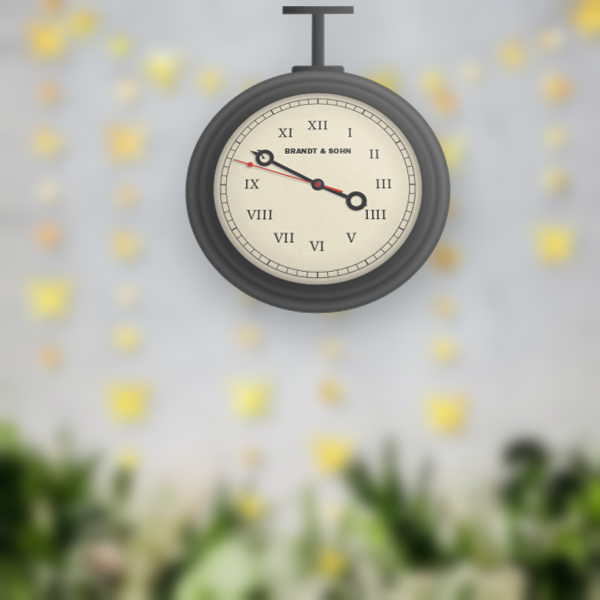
3:49:48
